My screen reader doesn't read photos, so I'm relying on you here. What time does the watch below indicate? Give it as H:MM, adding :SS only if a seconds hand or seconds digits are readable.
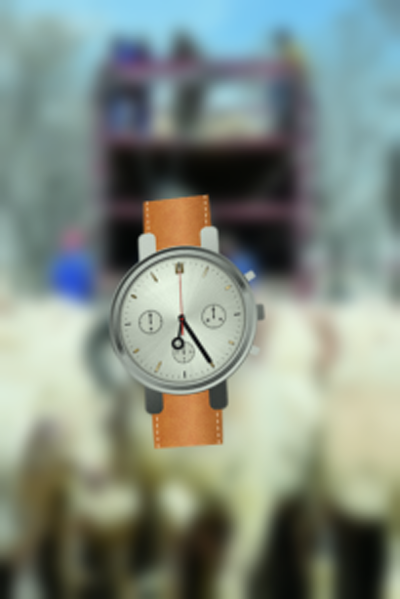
6:25
